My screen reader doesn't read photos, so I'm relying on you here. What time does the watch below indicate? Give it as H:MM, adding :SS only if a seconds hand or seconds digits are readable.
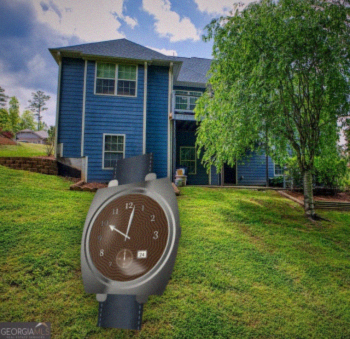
10:02
